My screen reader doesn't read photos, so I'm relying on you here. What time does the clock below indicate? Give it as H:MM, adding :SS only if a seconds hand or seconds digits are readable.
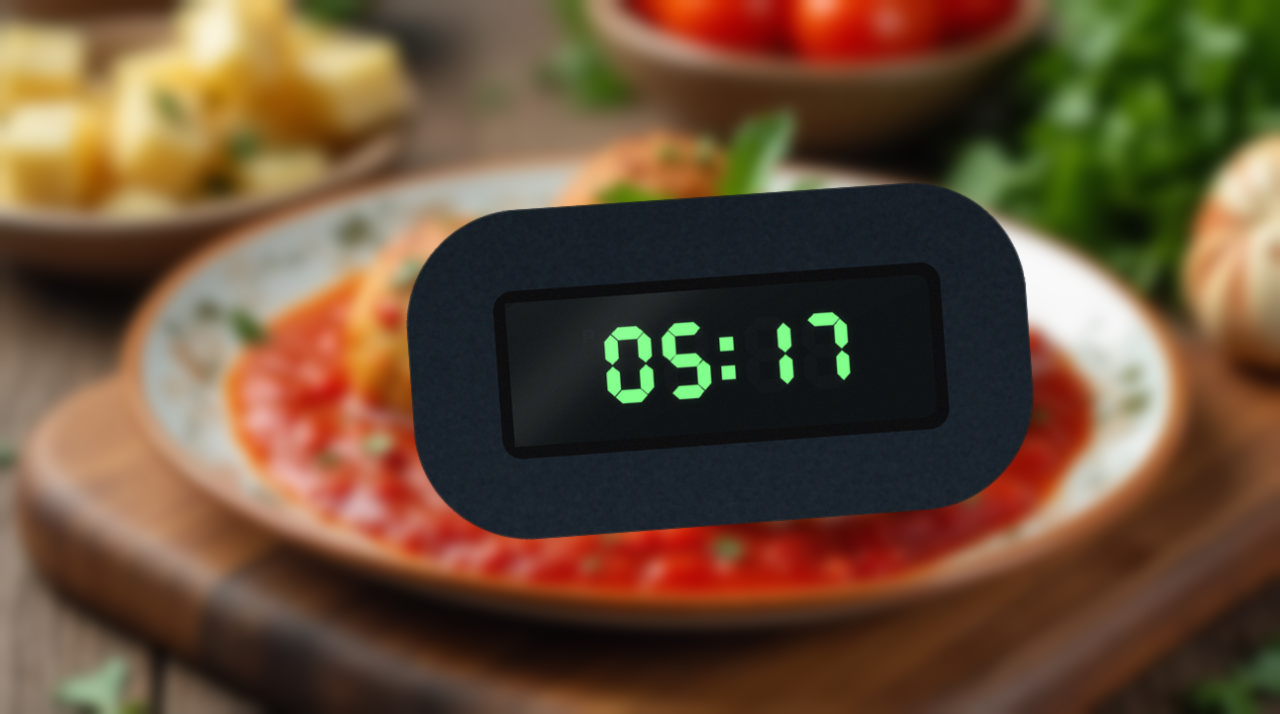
5:17
